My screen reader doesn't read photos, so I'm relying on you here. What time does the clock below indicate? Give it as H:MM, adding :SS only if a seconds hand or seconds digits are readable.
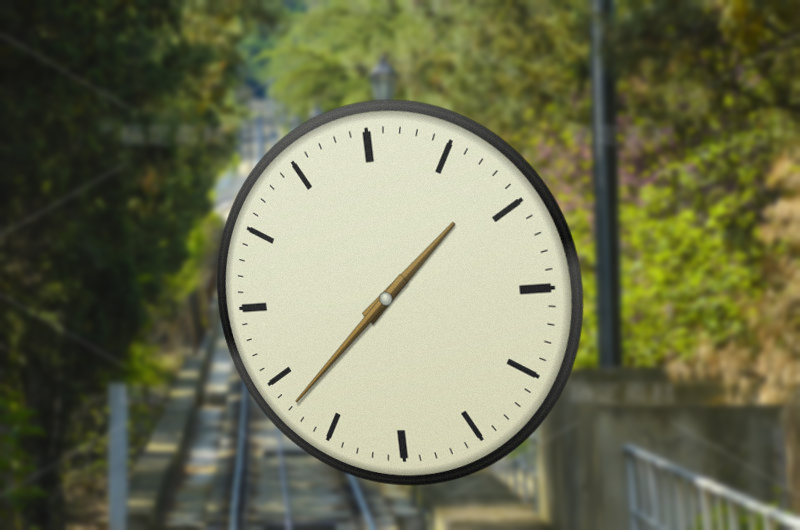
1:38
